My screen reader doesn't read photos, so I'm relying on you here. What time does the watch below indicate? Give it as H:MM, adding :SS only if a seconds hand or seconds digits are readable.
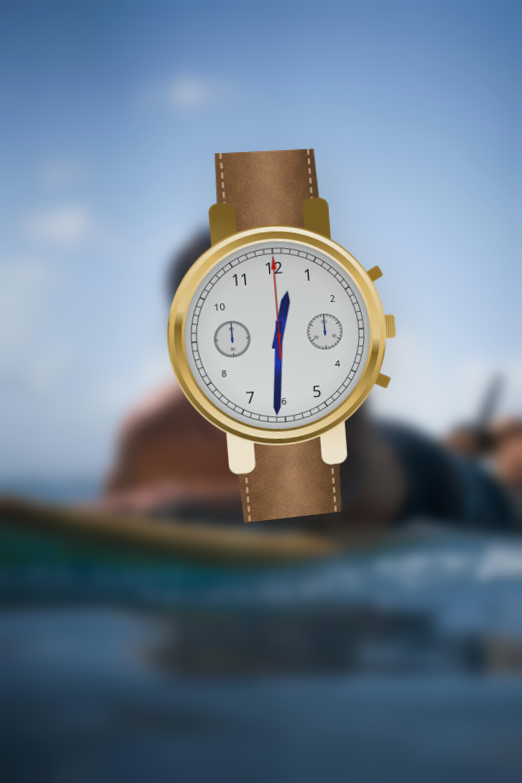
12:31
